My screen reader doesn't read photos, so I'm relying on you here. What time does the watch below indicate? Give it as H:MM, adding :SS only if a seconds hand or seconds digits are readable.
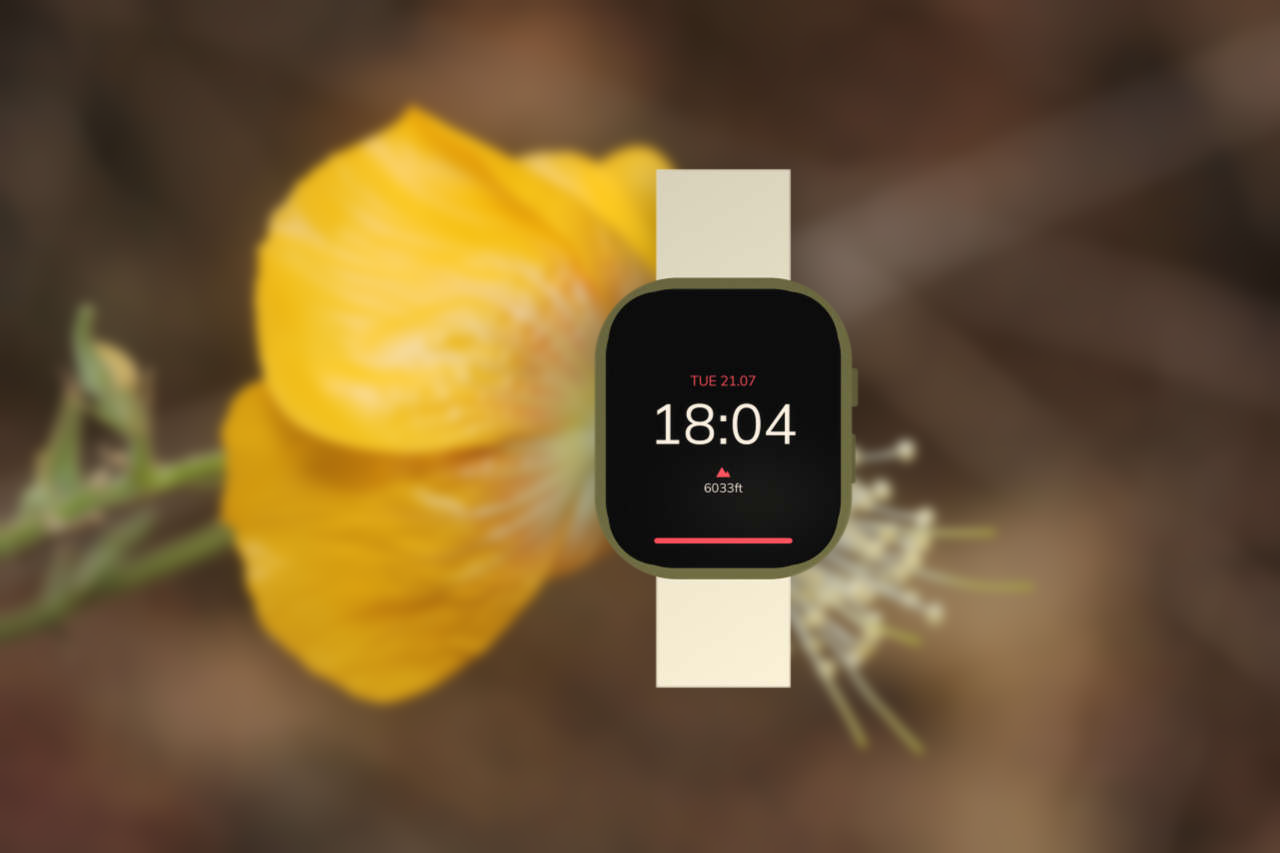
18:04
